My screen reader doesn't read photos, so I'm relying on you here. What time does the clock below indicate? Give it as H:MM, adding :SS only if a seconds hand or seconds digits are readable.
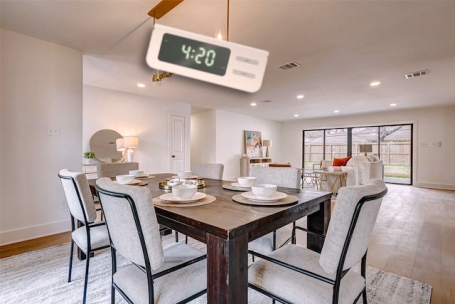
4:20
